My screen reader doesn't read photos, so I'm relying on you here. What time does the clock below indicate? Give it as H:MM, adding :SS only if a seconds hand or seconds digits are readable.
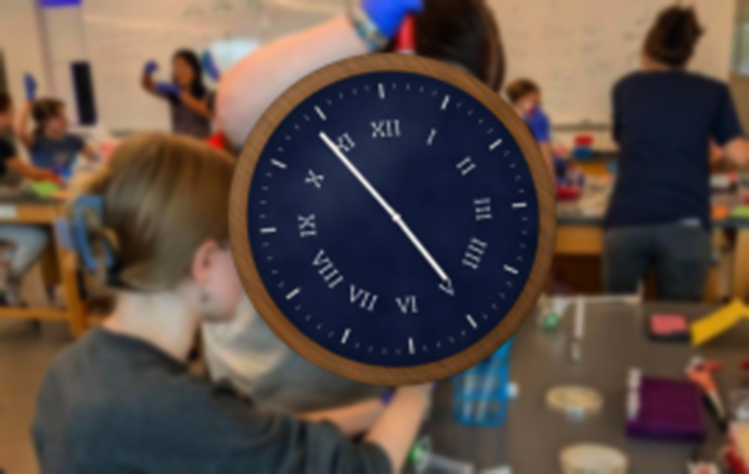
4:54
